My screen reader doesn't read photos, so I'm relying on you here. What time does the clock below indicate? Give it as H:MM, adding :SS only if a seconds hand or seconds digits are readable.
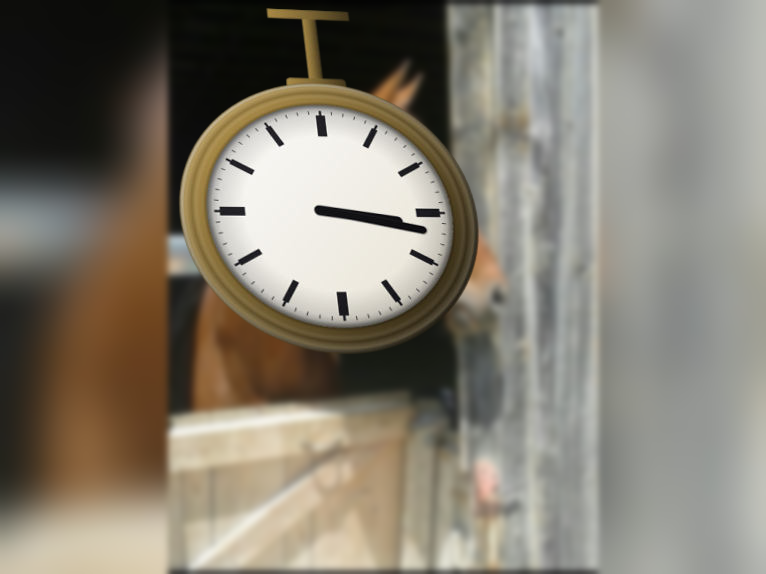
3:17
